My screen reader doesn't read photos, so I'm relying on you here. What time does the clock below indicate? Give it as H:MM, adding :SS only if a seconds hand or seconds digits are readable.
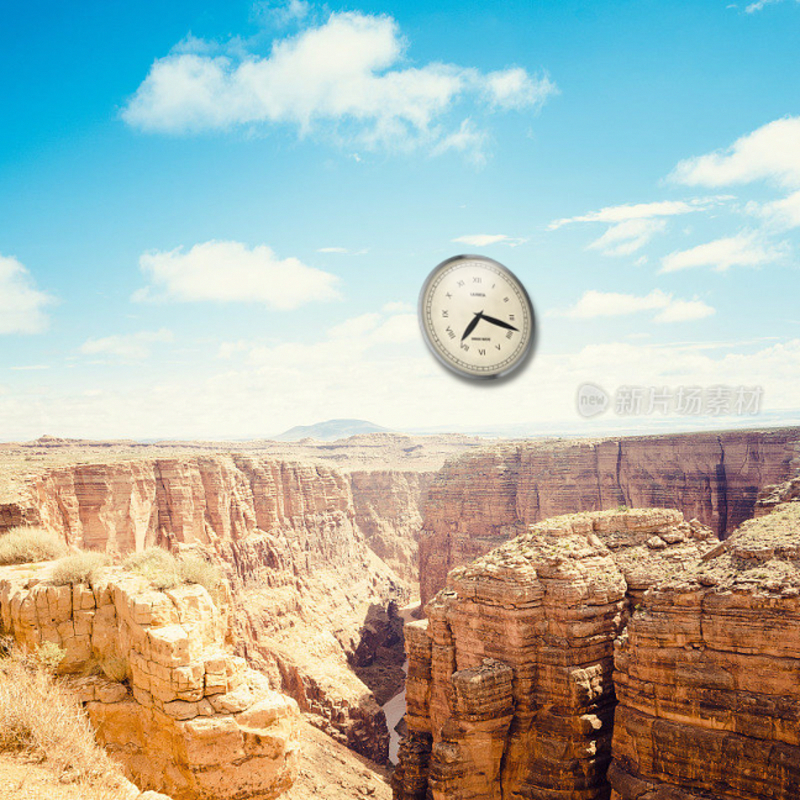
7:18
